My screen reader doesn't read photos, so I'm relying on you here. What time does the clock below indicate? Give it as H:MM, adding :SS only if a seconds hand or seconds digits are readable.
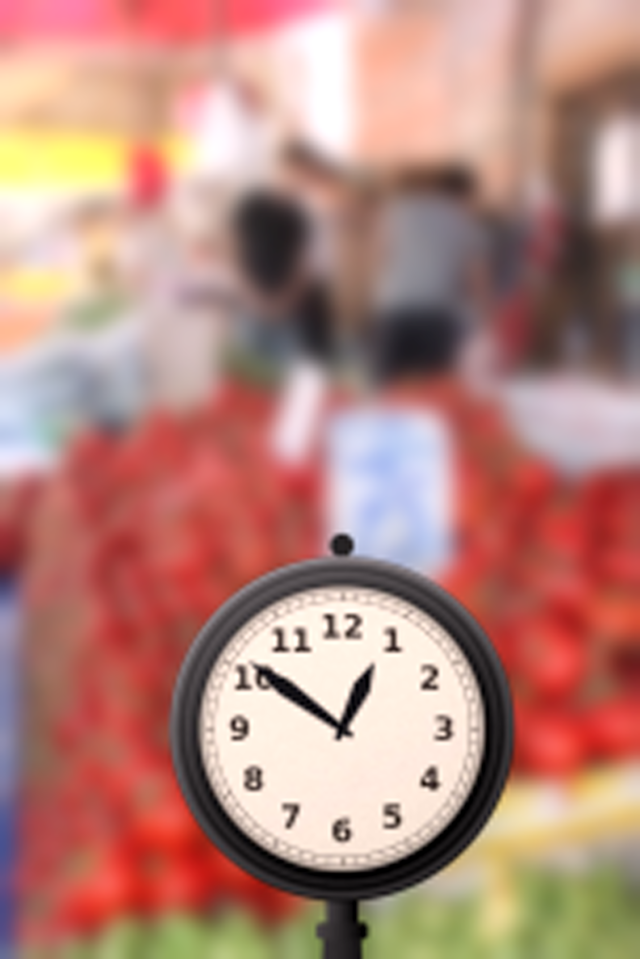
12:51
